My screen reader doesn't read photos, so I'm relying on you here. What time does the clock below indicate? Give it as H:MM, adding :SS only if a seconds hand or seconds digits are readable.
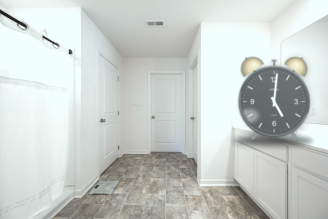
5:01
